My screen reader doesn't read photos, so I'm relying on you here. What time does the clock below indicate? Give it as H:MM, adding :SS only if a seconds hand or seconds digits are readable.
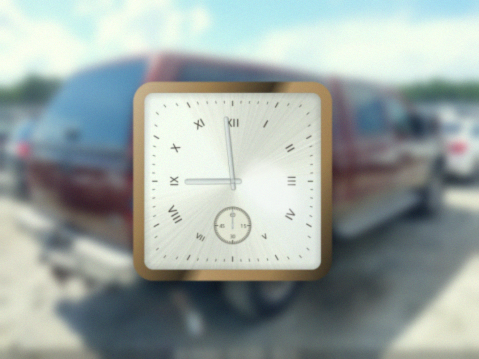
8:59
